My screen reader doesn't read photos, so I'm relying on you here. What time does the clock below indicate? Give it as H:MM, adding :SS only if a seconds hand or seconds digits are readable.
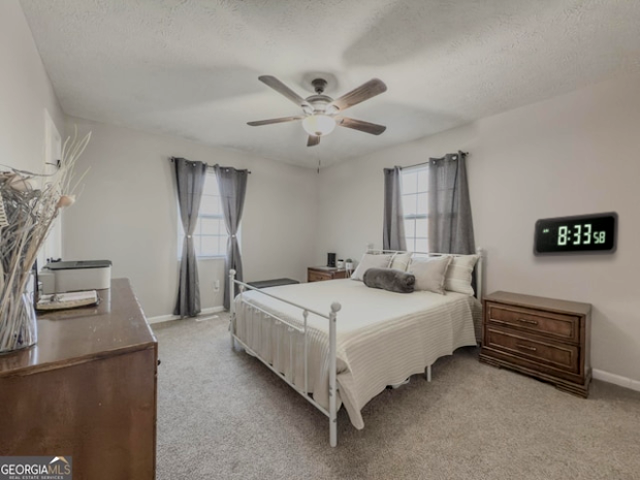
8:33:58
